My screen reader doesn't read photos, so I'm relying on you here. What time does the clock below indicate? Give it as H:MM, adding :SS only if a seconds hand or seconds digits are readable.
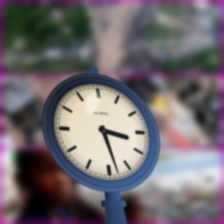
3:28
